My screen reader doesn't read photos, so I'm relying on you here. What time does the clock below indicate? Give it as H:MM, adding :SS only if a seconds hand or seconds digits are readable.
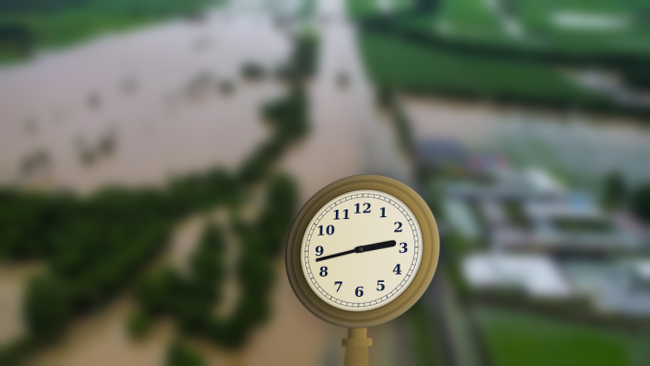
2:43
